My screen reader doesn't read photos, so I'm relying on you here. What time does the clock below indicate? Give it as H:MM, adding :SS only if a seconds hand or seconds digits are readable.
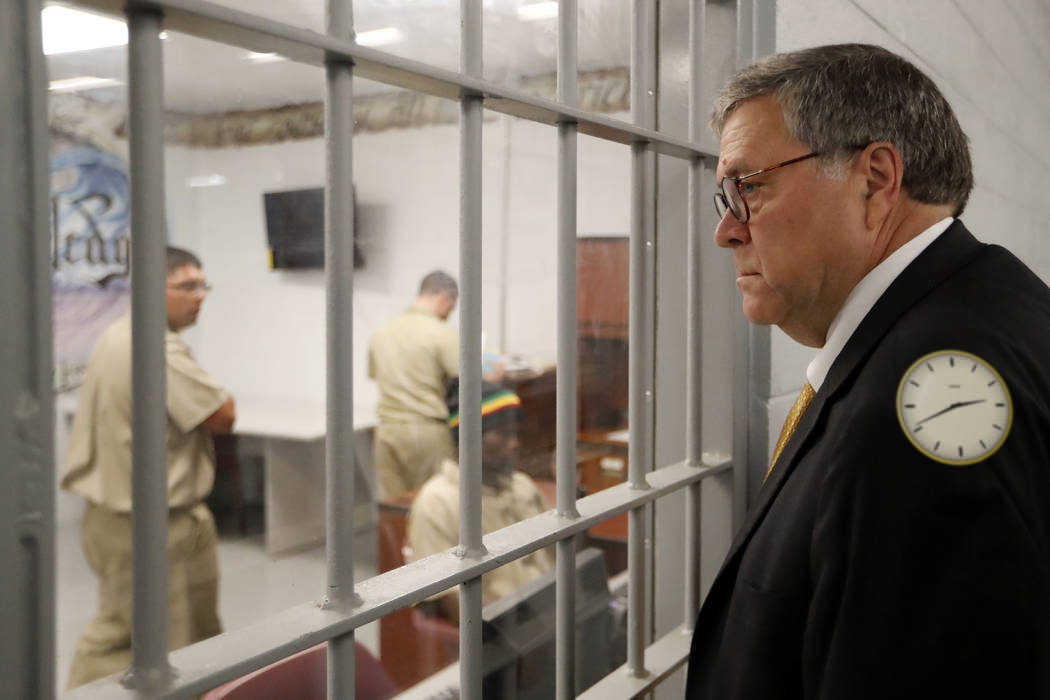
2:41
